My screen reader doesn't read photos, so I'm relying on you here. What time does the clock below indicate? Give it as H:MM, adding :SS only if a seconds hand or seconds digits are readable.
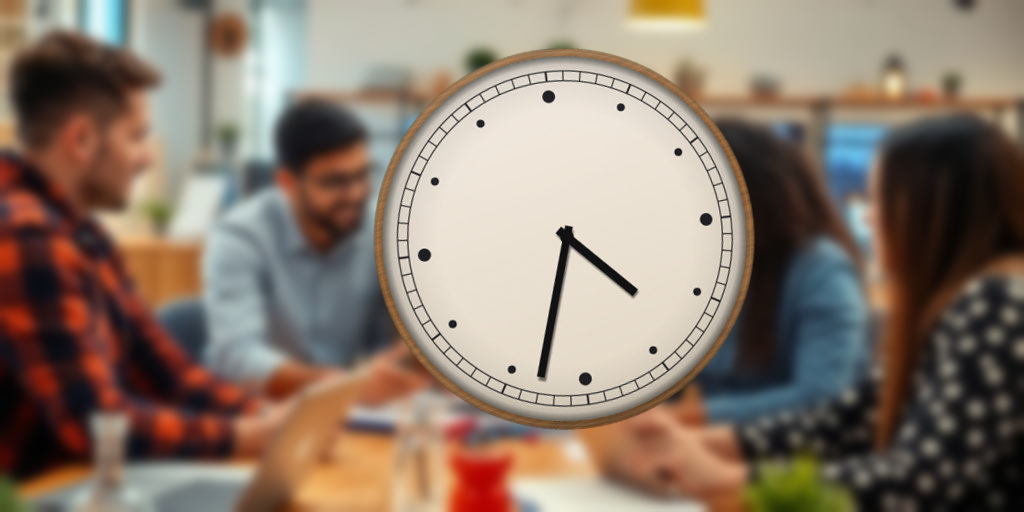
4:33
